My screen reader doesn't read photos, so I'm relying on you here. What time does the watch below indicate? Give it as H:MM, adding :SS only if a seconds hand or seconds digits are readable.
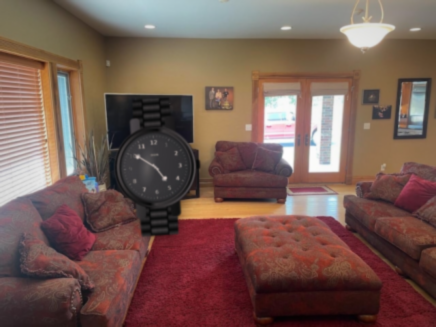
4:51
